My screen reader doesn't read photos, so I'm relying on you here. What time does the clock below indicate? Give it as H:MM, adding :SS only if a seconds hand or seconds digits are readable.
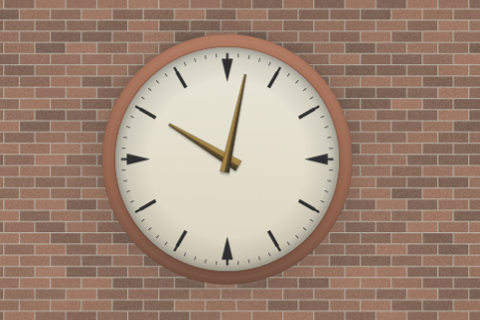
10:02
